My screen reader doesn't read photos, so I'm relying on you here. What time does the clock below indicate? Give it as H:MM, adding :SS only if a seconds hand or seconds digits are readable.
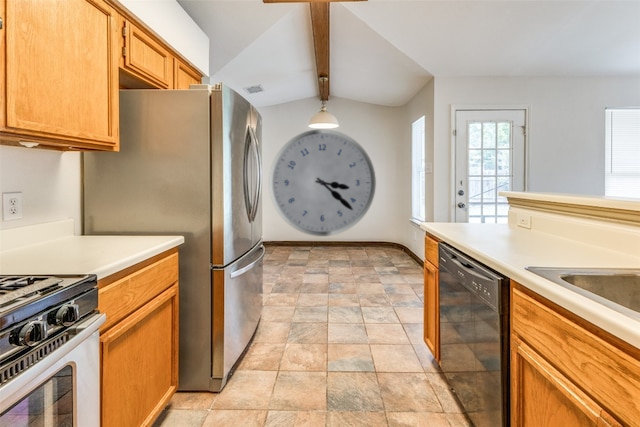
3:22
